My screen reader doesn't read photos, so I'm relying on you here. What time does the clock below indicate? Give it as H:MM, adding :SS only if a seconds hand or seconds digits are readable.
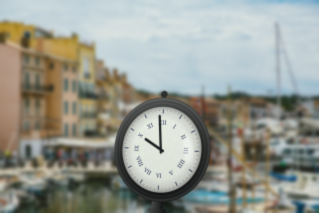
9:59
